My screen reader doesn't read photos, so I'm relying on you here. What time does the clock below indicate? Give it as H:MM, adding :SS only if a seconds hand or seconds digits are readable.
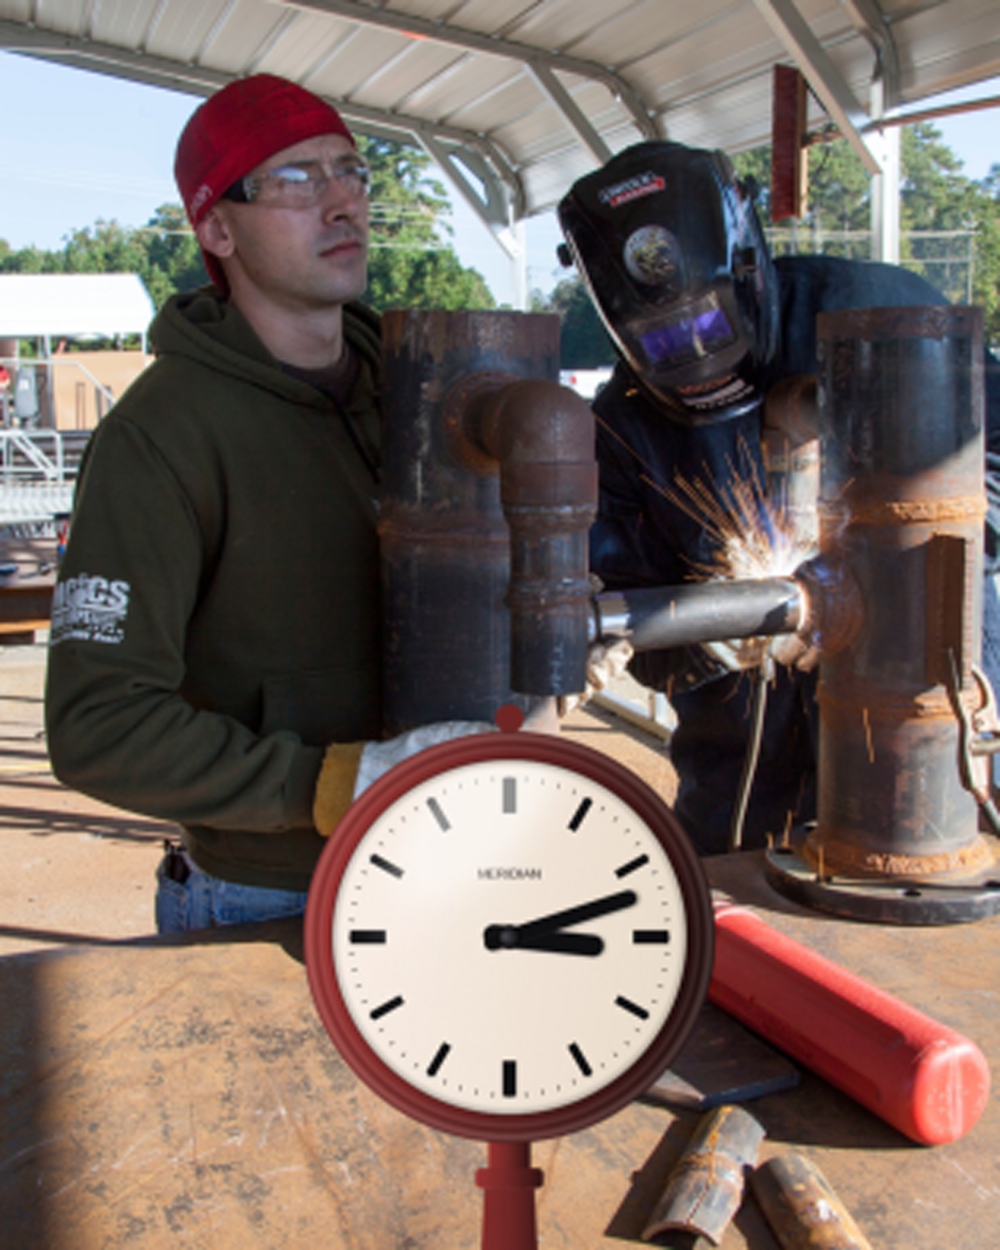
3:12
